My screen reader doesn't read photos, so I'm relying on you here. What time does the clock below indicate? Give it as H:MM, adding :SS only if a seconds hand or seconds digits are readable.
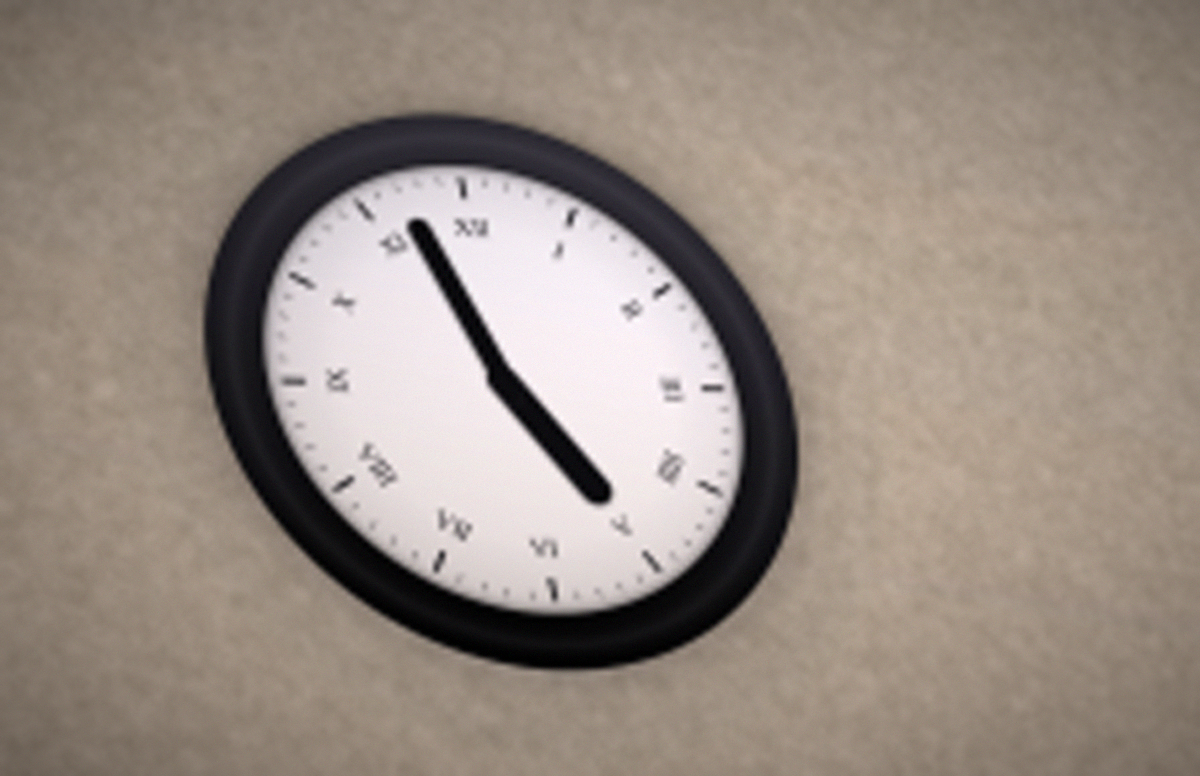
4:57
